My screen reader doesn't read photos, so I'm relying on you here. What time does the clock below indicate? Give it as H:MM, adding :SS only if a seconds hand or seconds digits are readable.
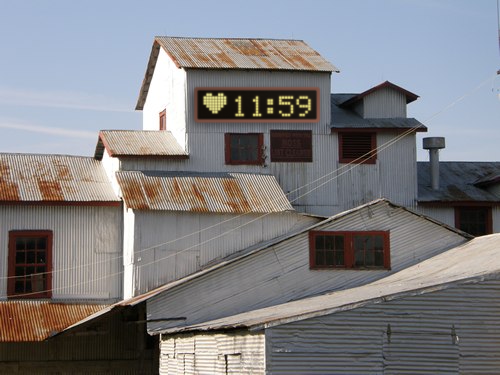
11:59
